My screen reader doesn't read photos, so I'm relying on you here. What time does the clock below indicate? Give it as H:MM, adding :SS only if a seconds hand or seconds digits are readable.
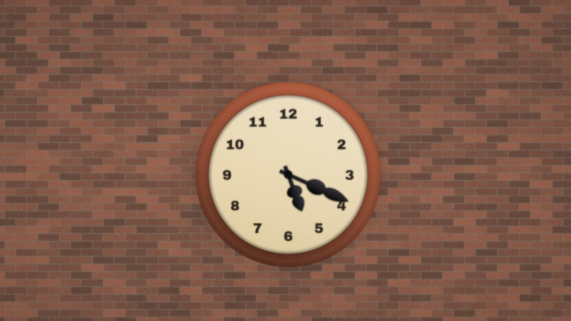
5:19
